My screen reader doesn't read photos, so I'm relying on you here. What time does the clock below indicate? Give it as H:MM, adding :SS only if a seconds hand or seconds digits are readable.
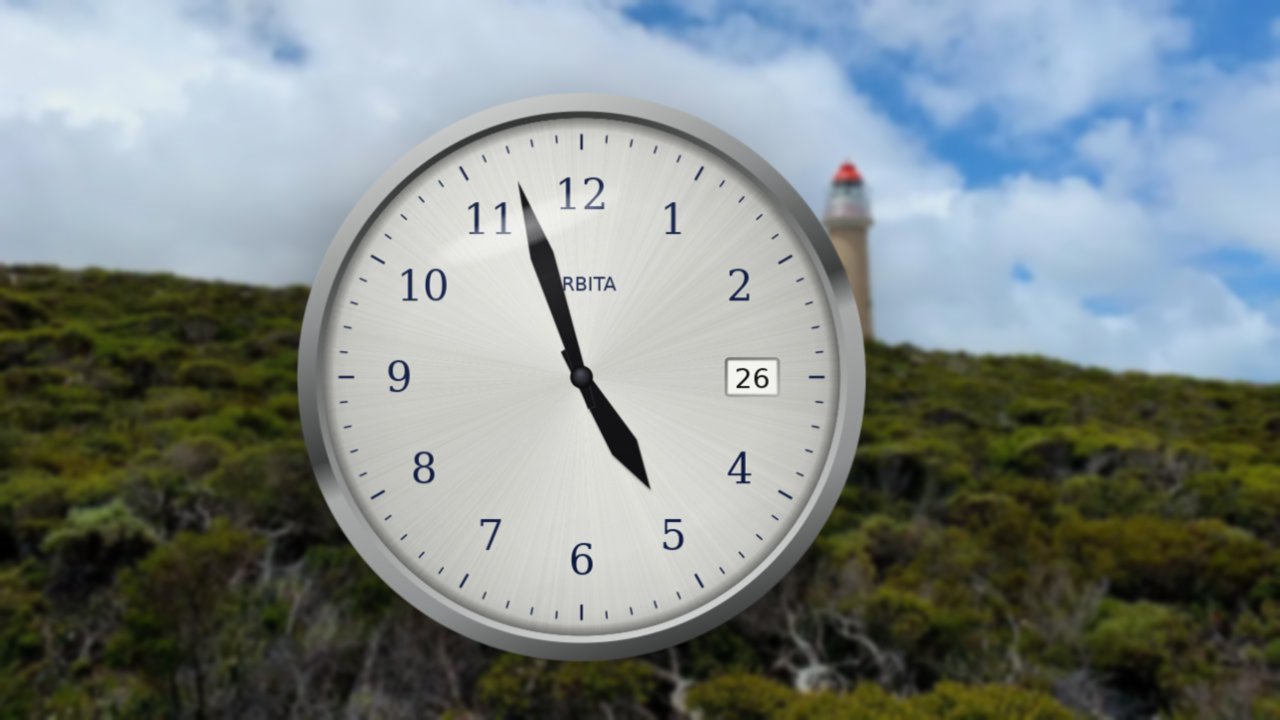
4:57
